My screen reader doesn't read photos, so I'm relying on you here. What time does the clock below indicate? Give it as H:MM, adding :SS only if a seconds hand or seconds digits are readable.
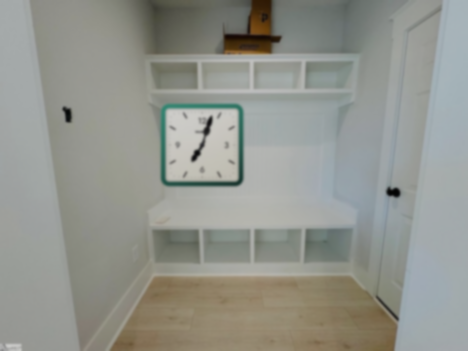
7:03
